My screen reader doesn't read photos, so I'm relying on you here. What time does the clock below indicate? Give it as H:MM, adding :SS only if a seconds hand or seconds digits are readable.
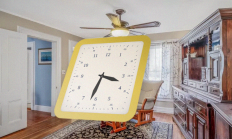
3:32
